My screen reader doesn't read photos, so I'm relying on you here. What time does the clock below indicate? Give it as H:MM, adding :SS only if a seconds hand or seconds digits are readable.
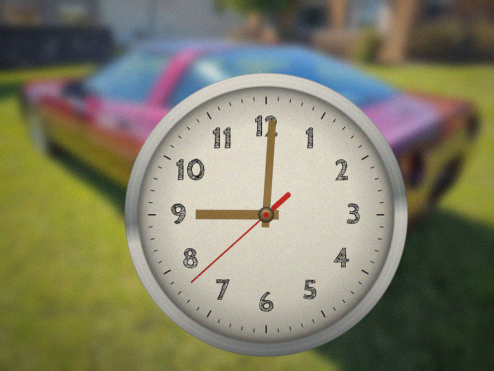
9:00:38
